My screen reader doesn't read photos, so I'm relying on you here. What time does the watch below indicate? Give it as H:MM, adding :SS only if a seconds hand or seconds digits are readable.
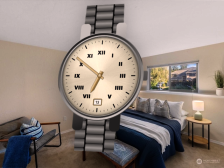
6:51
